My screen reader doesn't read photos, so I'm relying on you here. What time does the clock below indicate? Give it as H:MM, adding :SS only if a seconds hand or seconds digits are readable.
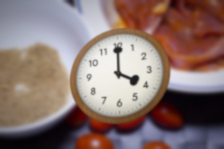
4:00
